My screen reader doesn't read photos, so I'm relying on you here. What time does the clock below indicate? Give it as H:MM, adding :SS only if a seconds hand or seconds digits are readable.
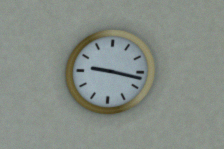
9:17
